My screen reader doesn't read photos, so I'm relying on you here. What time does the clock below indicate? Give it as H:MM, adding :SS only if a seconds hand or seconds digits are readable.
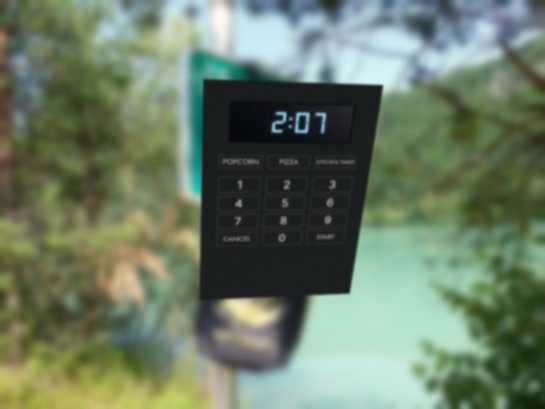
2:07
